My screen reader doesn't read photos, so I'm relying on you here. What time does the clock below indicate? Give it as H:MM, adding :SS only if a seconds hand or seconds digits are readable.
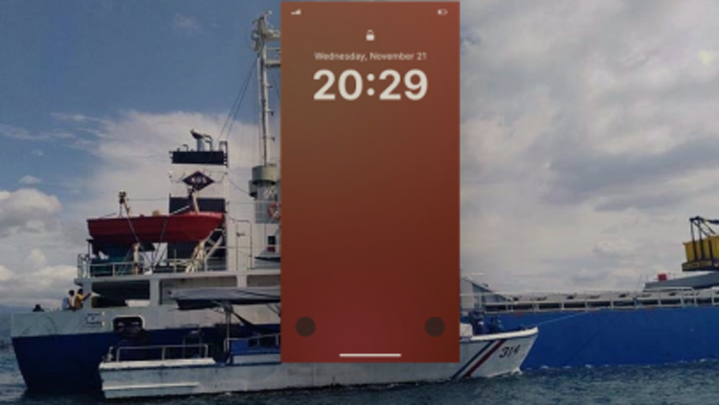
20:29
